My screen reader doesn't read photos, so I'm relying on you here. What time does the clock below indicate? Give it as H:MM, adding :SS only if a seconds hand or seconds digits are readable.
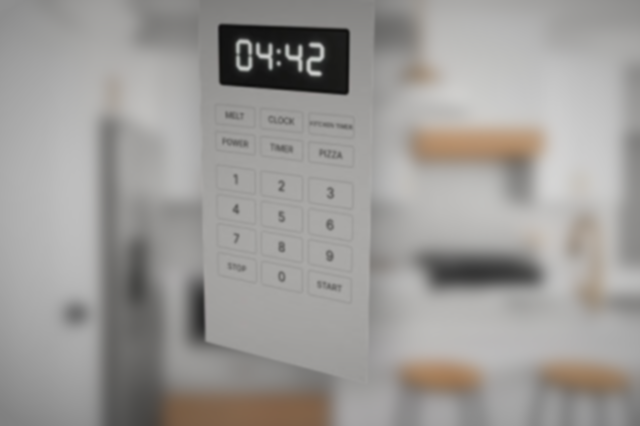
4:42
